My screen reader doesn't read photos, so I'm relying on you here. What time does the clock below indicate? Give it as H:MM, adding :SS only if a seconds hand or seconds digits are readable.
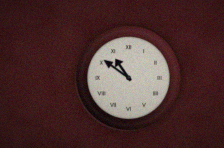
10:51
